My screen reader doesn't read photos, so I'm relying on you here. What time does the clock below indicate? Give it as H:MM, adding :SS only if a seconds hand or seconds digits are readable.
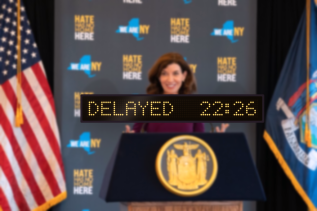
22:26
